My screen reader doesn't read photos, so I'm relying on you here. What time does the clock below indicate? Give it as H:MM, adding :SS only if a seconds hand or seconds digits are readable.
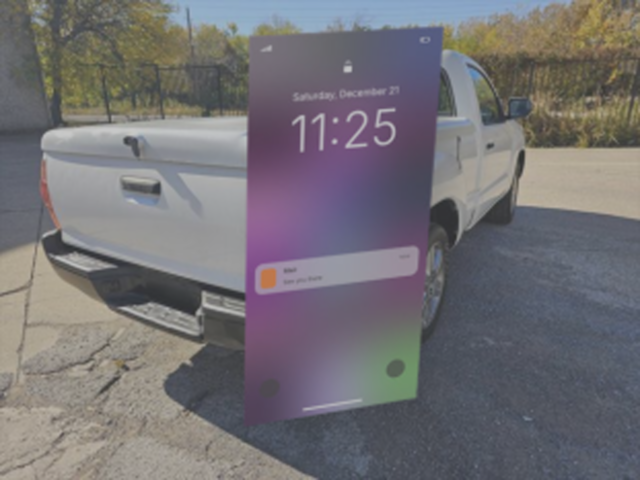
11:25
